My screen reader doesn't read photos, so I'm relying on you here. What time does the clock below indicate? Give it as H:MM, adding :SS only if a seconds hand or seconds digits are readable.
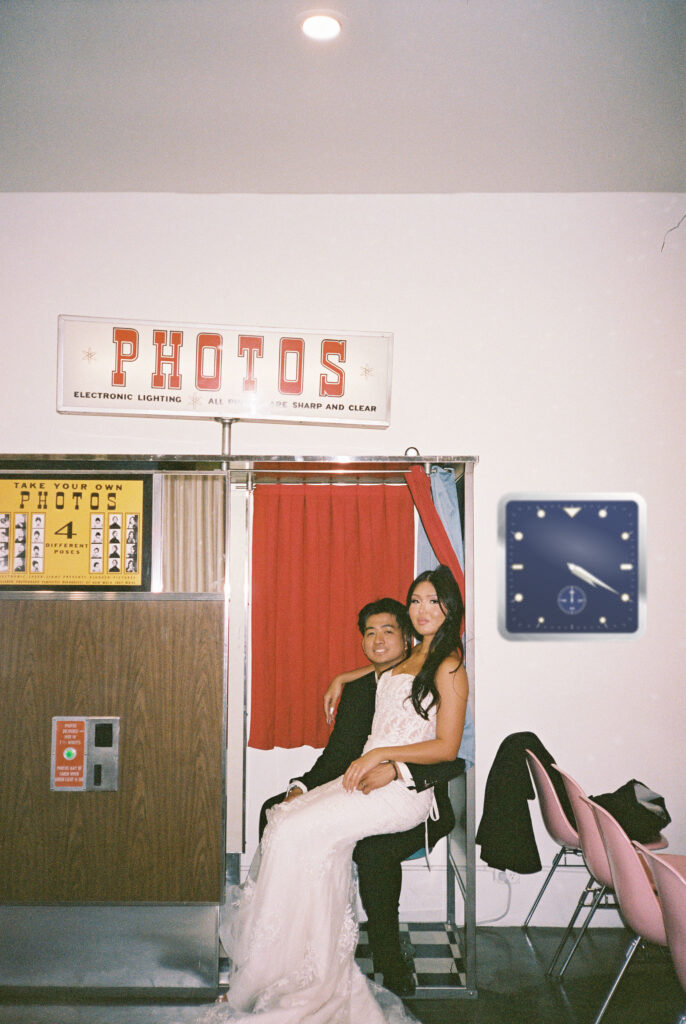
4:20
